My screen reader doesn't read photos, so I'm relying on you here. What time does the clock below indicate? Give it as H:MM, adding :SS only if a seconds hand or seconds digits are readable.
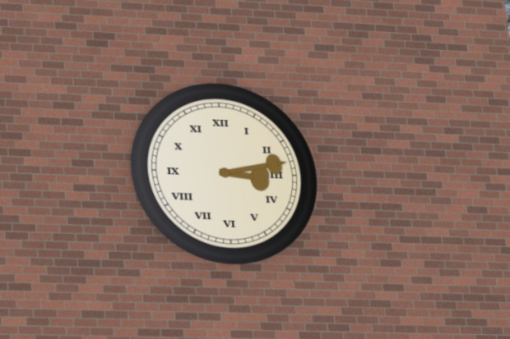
3:13
